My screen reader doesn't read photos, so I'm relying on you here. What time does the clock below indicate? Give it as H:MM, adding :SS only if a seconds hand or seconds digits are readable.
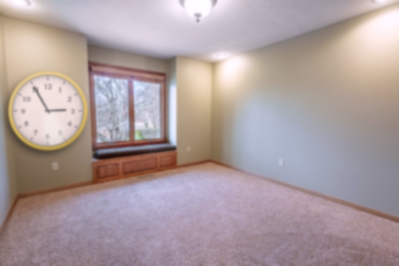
2:55
